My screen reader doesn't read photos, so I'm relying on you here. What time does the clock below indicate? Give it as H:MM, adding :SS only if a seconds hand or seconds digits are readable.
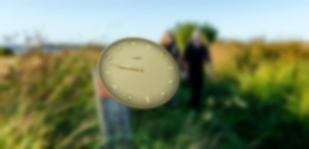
9:48
